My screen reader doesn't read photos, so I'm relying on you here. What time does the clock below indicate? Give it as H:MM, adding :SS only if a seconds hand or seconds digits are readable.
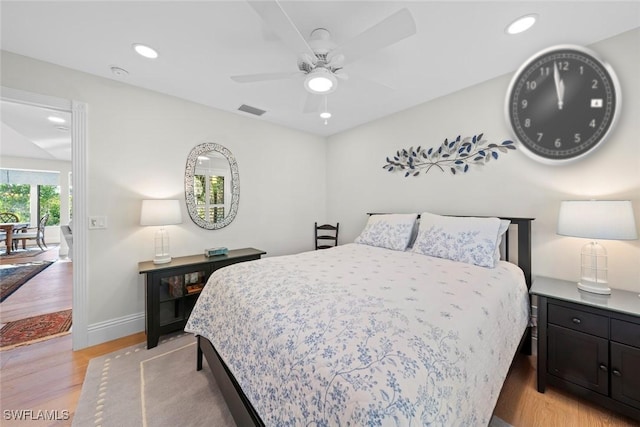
11:58
